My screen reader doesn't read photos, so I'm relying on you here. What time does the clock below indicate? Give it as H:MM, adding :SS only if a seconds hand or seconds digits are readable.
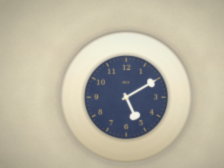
5:10
